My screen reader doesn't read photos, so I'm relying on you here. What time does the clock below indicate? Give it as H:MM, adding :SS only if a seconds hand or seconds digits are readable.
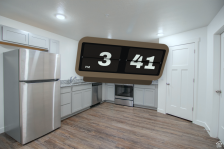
3:41
